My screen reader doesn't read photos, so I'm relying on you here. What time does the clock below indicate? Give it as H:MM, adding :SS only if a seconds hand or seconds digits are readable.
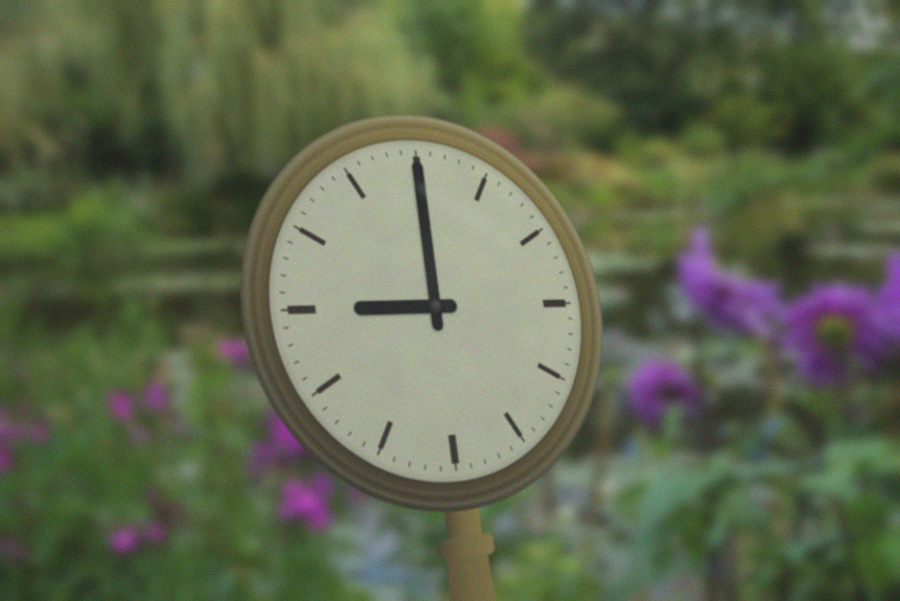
9:00
